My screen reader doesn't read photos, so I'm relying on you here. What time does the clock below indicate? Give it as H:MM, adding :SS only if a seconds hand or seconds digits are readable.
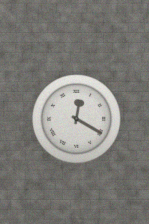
12:20
